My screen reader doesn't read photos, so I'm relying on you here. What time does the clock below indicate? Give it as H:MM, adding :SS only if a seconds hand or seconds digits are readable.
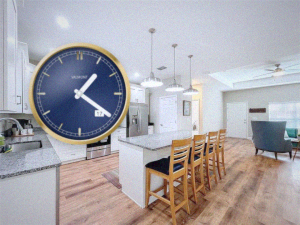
1:21
